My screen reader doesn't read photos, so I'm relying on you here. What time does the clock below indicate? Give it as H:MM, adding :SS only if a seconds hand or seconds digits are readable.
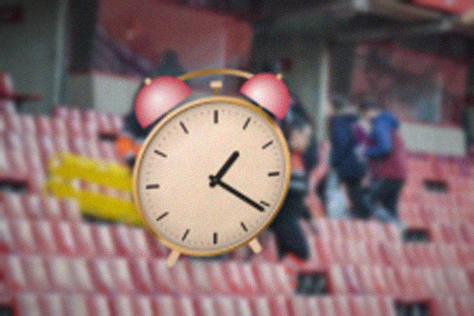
1:21
